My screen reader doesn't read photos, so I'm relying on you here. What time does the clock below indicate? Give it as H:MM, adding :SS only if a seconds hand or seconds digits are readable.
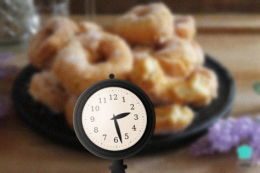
2:28
